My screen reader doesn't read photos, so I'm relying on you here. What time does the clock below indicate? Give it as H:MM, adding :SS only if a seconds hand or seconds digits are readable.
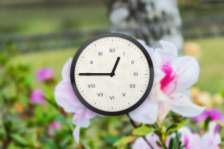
12:45
